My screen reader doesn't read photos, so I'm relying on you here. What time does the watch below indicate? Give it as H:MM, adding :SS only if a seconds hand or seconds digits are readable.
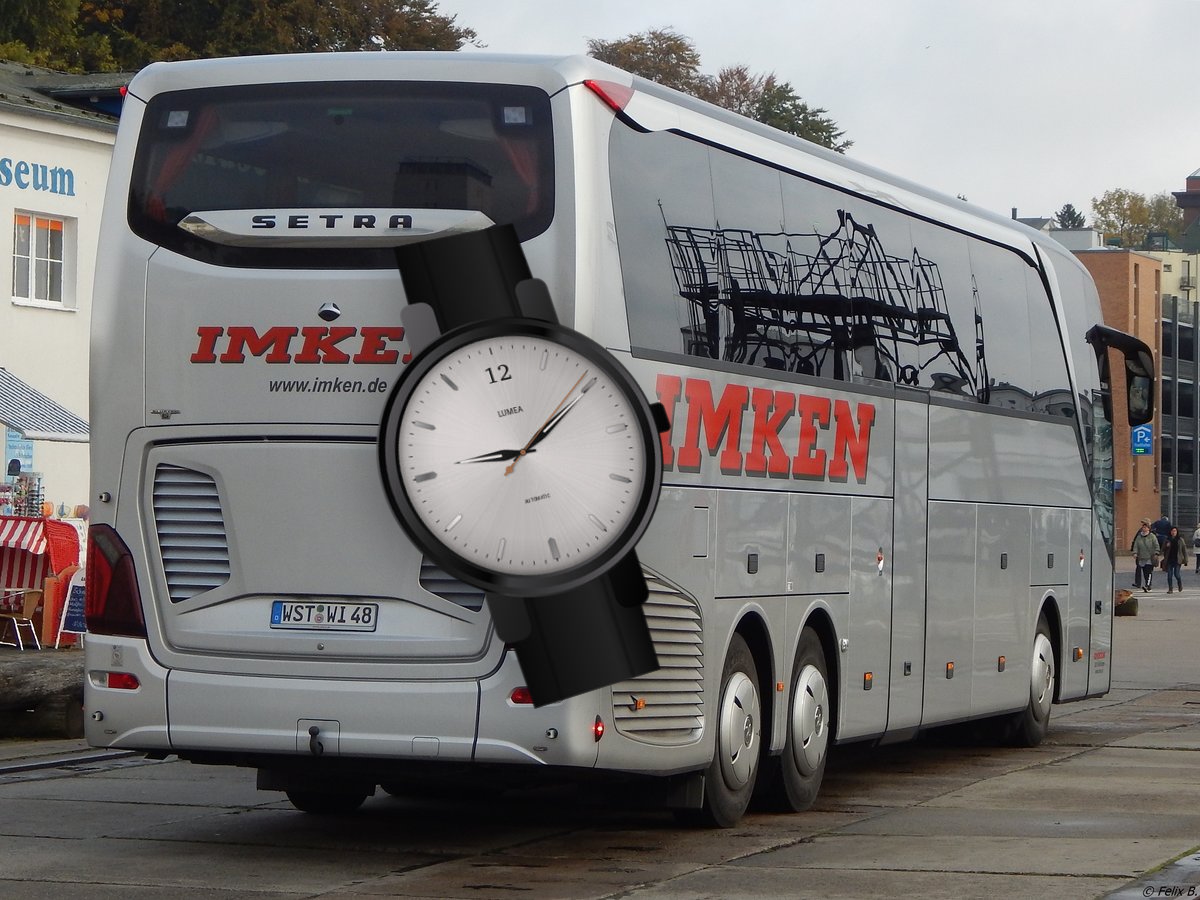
9:10:09
